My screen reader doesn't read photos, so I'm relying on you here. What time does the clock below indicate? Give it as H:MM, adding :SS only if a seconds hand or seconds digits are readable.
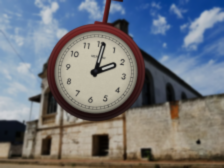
2:01
